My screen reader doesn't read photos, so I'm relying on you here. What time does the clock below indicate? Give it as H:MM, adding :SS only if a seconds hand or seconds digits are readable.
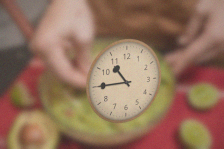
10:45
